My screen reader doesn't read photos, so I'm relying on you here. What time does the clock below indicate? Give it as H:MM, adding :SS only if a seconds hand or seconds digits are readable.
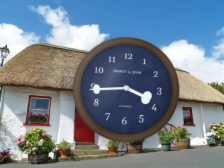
3:44
